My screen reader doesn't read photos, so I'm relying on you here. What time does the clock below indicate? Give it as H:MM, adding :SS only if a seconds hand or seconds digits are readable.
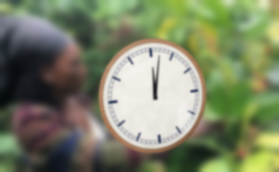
12:02
